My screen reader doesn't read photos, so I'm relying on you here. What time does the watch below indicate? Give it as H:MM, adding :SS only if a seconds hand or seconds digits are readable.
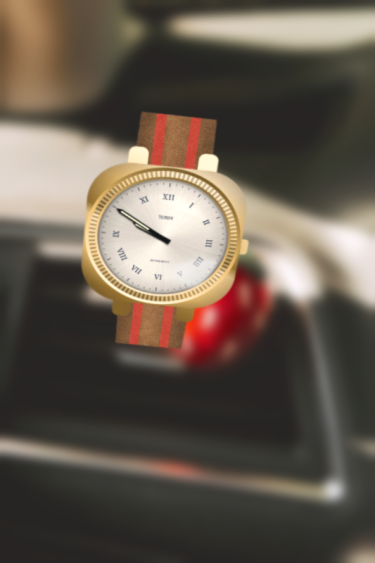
9:50
